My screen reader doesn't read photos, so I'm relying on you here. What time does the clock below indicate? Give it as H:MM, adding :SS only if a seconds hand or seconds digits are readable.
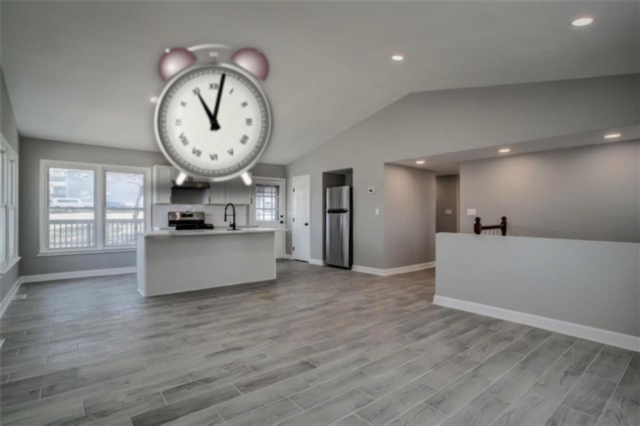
11:02
